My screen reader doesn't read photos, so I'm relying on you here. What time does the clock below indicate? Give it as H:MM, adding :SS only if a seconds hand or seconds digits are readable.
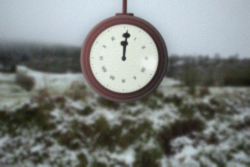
12:01
